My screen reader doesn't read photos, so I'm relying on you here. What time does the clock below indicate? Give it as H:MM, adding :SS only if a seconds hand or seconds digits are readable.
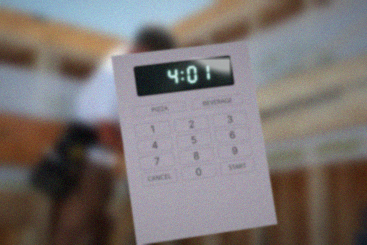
4:01
